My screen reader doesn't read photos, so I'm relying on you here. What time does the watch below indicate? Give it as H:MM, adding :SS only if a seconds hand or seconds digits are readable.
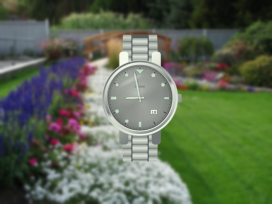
8:58
